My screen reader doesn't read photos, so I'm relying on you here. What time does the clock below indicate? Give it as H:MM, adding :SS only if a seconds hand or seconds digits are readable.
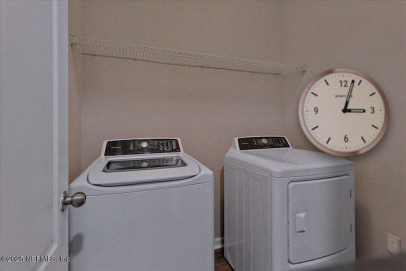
3:03
